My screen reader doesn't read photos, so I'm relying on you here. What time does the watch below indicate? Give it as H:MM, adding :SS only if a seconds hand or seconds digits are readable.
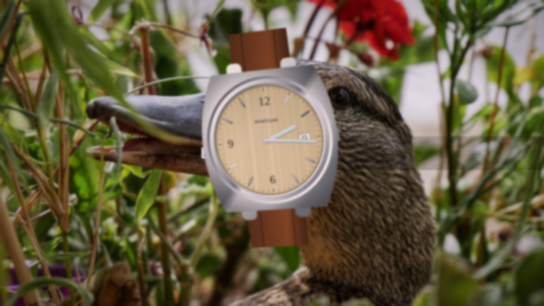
2:16
